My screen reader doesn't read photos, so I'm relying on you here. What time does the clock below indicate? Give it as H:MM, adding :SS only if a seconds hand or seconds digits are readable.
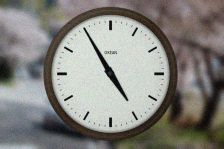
4:55
